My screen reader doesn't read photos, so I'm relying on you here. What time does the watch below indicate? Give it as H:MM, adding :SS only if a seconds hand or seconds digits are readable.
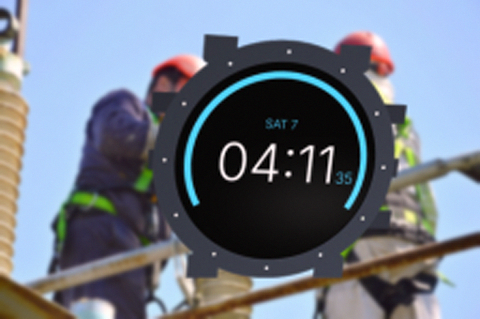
4:11:35
